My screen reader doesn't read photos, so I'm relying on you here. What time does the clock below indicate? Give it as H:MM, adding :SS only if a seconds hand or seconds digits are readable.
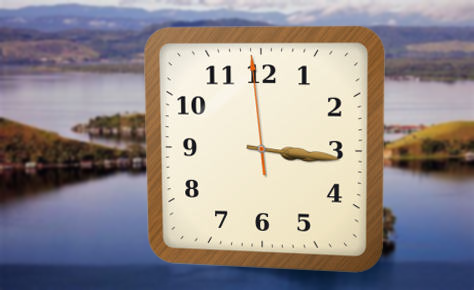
3:15:59
